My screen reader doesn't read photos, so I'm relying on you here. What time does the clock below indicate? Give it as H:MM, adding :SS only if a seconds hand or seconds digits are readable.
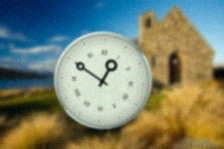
12:50
